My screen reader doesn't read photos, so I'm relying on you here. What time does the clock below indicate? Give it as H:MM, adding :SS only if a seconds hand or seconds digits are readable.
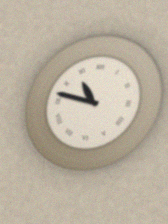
10:47
